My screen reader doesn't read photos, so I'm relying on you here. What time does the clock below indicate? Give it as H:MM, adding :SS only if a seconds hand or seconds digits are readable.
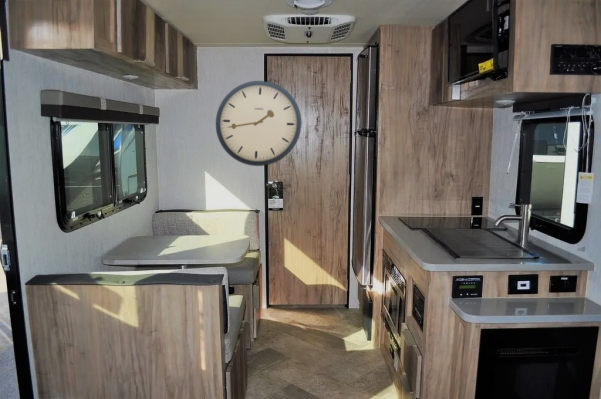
1:43
